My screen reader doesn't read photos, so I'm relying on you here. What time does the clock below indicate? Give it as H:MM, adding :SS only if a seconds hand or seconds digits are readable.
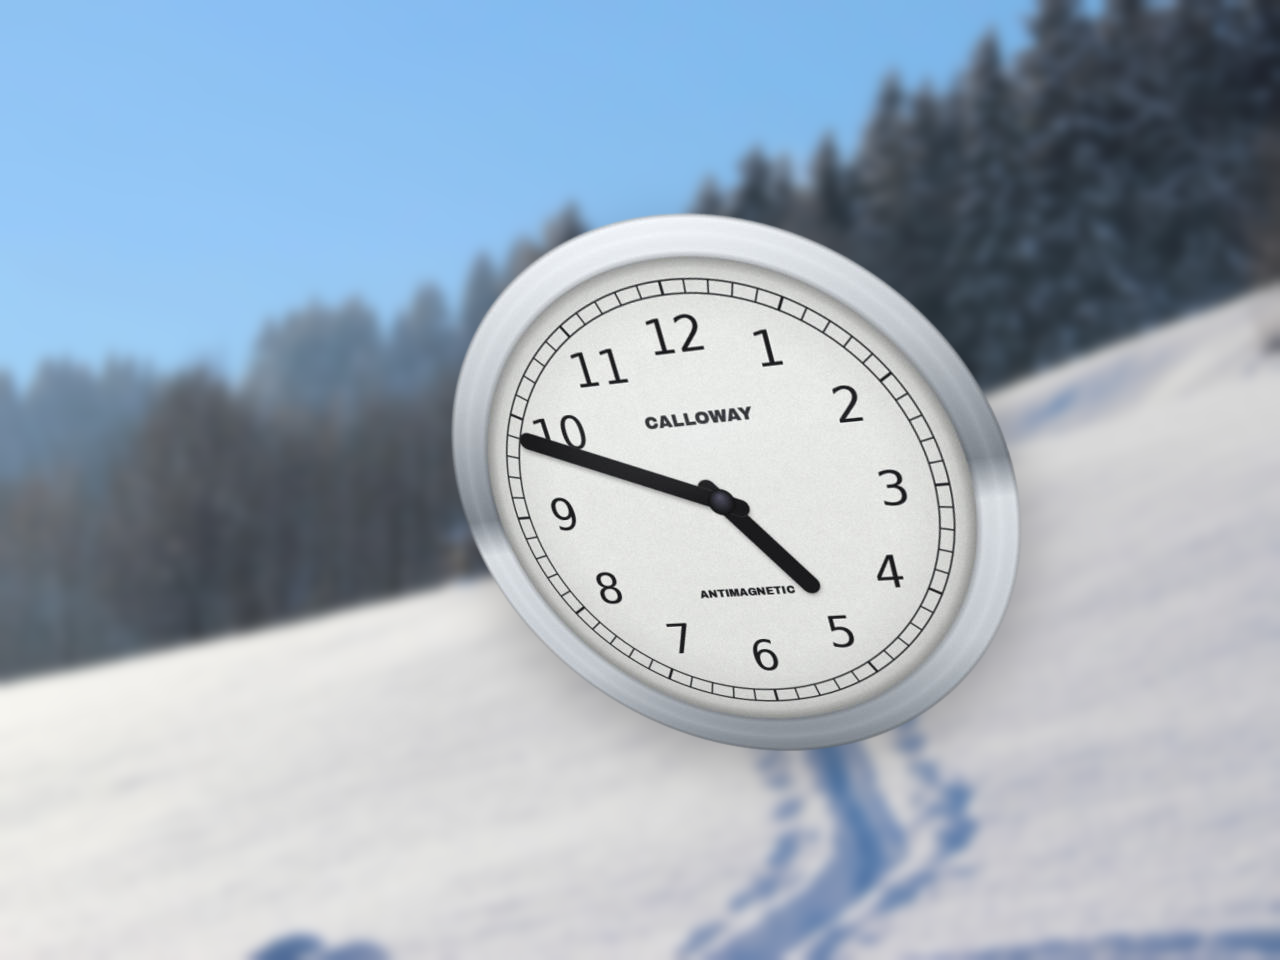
4:49
